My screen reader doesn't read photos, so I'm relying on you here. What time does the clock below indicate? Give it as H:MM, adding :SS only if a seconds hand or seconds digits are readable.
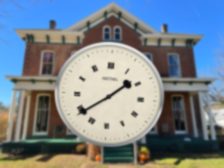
1:39
